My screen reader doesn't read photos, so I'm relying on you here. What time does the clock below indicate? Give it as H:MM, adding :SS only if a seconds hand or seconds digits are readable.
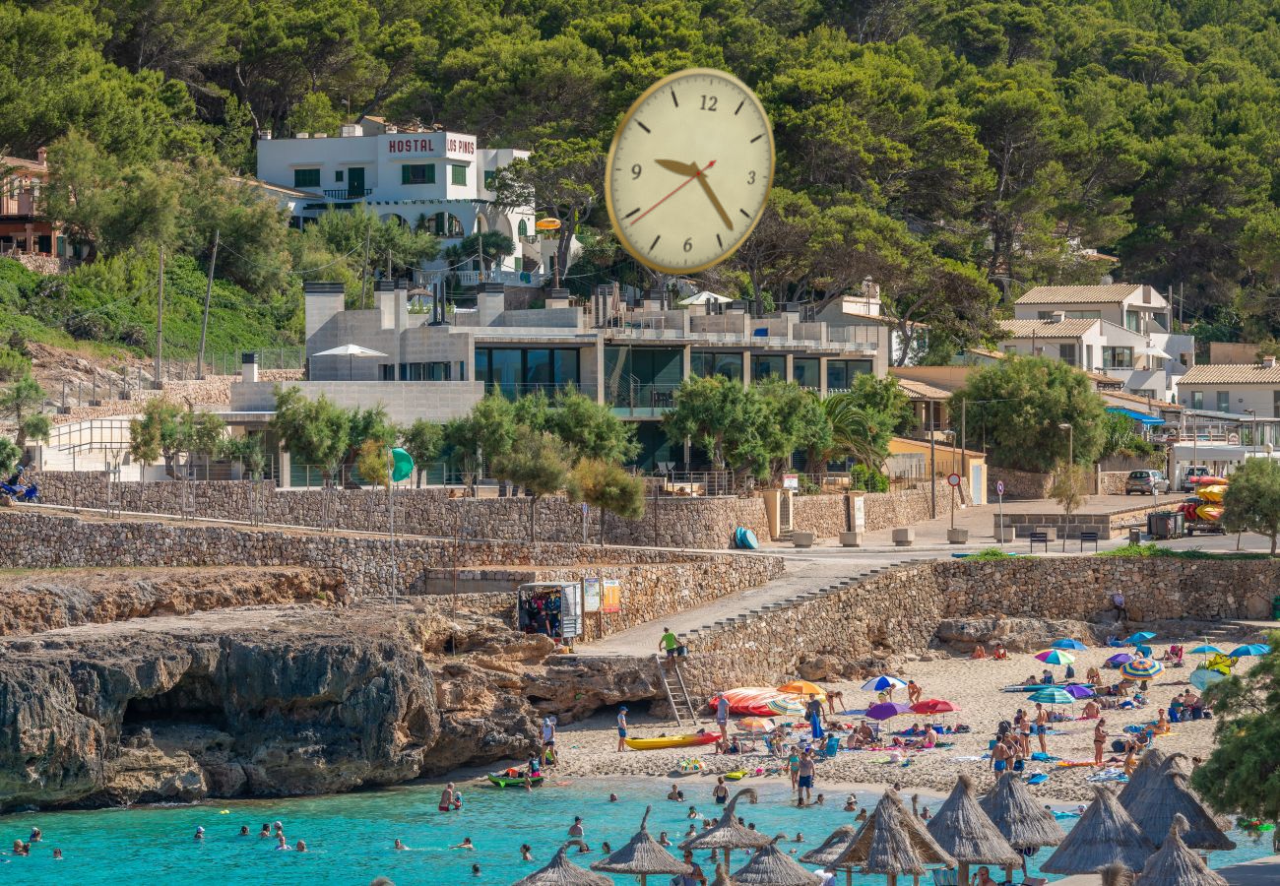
9:22:39
